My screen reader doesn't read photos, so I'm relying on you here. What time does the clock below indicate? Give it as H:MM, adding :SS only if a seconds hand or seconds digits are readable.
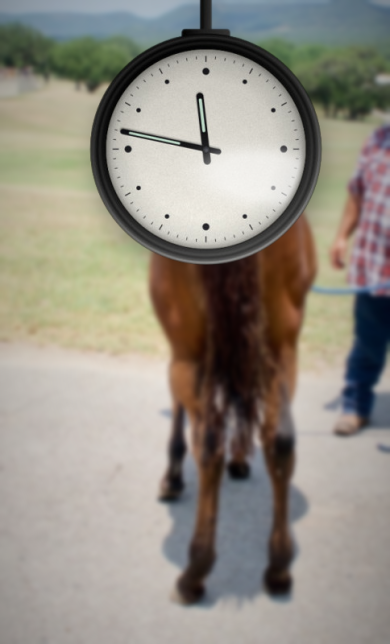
11:47
